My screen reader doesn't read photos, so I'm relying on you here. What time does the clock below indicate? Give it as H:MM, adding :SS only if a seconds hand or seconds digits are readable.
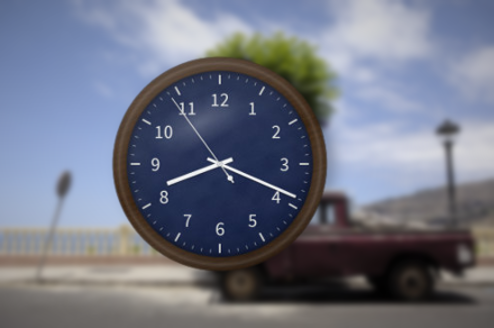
8:18:54
